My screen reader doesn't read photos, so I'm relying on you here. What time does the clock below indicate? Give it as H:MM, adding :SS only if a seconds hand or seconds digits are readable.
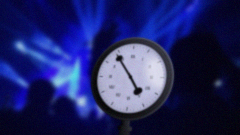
4:54
